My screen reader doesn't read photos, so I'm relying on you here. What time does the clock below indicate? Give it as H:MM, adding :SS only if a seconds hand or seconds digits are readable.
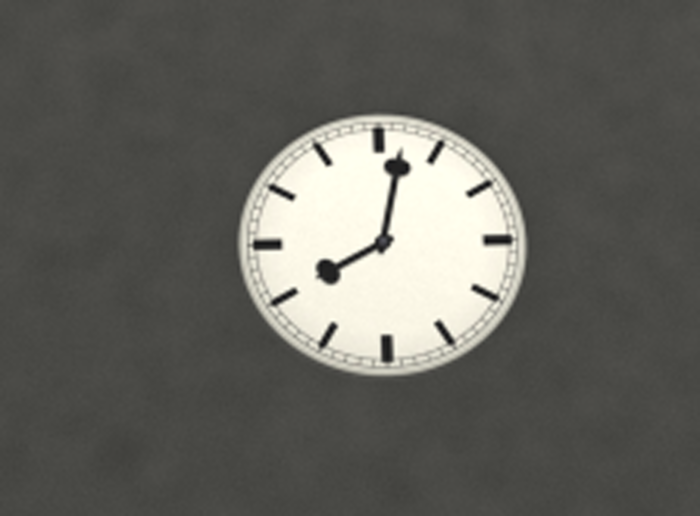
8:02
